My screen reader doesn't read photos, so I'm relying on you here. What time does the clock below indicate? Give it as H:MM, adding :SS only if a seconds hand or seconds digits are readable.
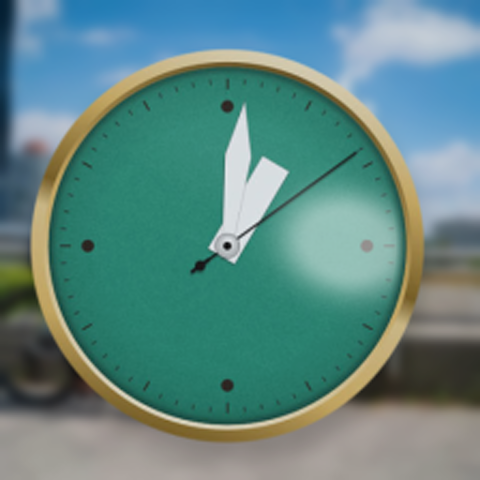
1:01:09
